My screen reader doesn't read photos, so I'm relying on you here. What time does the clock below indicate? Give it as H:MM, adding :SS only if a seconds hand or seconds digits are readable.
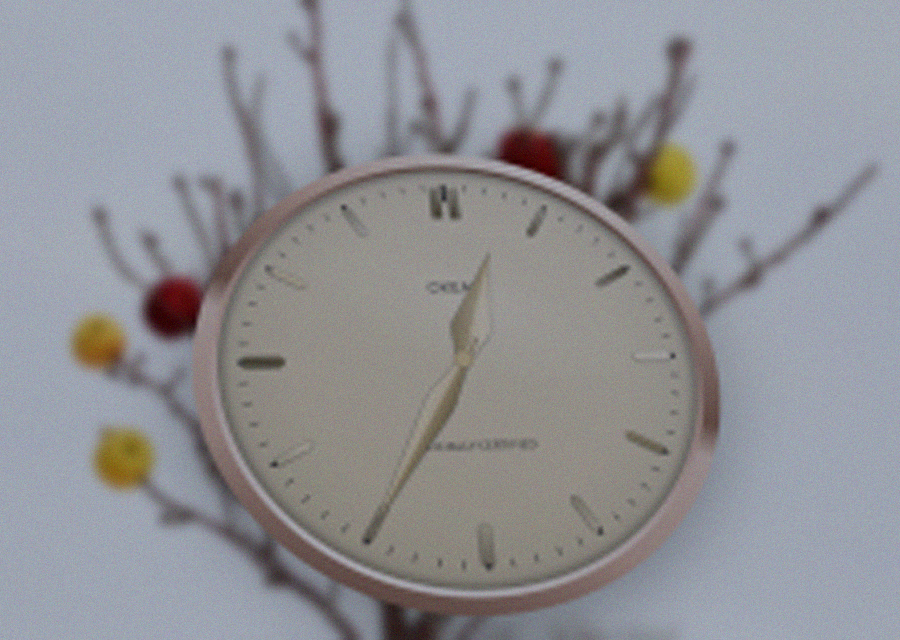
12:35
